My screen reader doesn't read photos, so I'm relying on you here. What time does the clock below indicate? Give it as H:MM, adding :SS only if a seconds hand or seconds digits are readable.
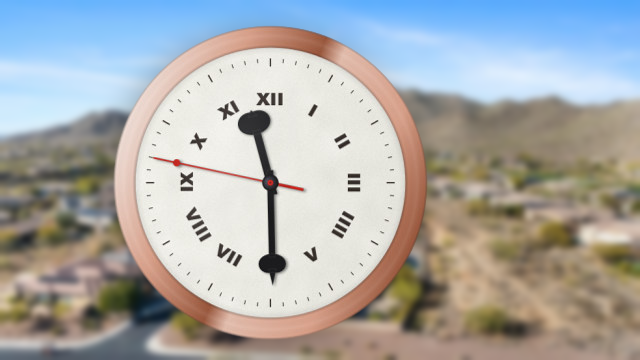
11:29:47
